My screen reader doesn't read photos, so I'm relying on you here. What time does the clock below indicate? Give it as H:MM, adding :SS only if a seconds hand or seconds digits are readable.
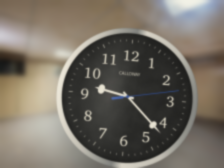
9:22:13
